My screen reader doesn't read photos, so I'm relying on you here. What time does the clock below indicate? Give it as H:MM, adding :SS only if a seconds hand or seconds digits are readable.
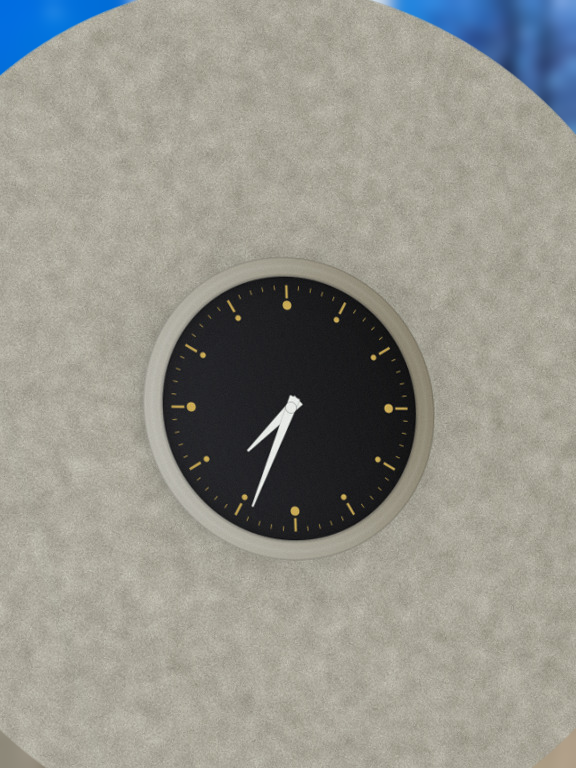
7:34
